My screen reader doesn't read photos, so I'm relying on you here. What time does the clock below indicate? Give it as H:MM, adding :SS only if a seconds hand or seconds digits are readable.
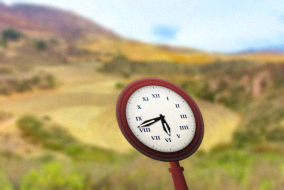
5:42
